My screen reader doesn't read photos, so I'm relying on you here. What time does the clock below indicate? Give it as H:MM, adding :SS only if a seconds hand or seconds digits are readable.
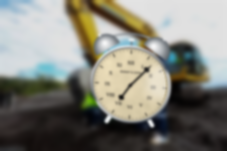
7:07
